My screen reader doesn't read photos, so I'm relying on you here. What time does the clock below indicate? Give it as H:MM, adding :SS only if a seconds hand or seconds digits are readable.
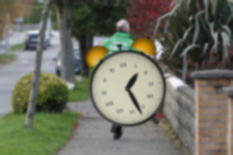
1:27
